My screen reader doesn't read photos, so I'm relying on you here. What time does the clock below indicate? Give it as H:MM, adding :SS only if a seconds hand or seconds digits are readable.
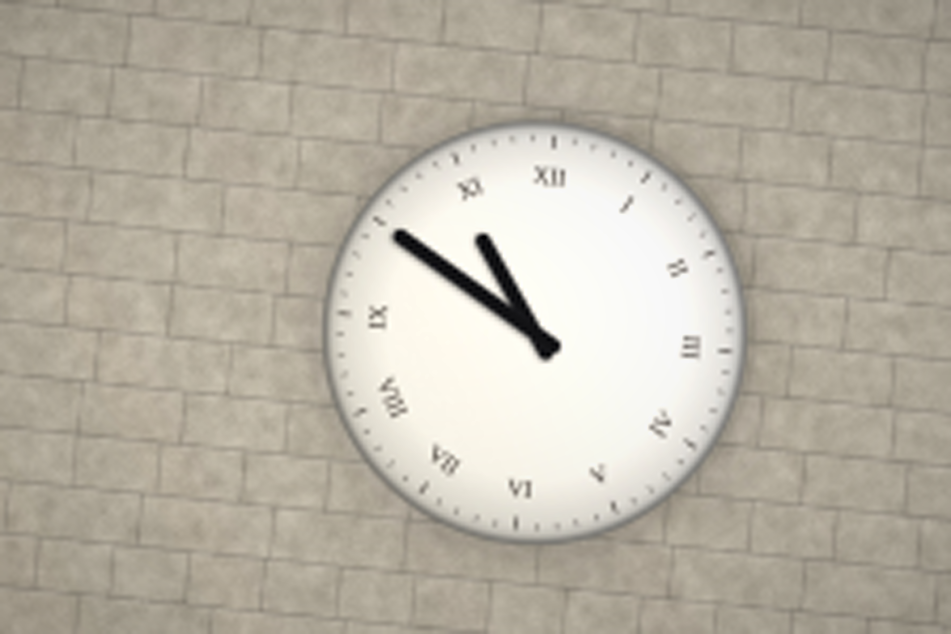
10:50
